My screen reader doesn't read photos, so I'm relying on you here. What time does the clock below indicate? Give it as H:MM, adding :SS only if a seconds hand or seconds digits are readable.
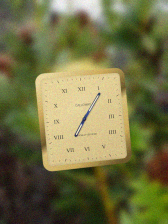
7:06
